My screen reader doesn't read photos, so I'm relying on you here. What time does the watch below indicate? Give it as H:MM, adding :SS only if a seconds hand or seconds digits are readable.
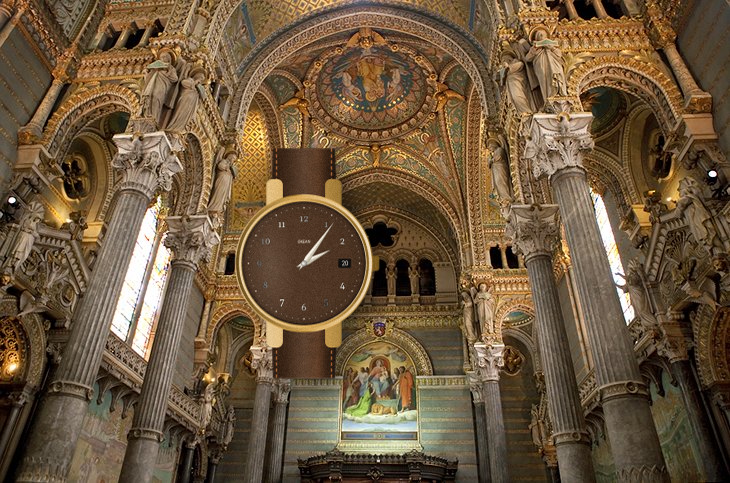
2:06
